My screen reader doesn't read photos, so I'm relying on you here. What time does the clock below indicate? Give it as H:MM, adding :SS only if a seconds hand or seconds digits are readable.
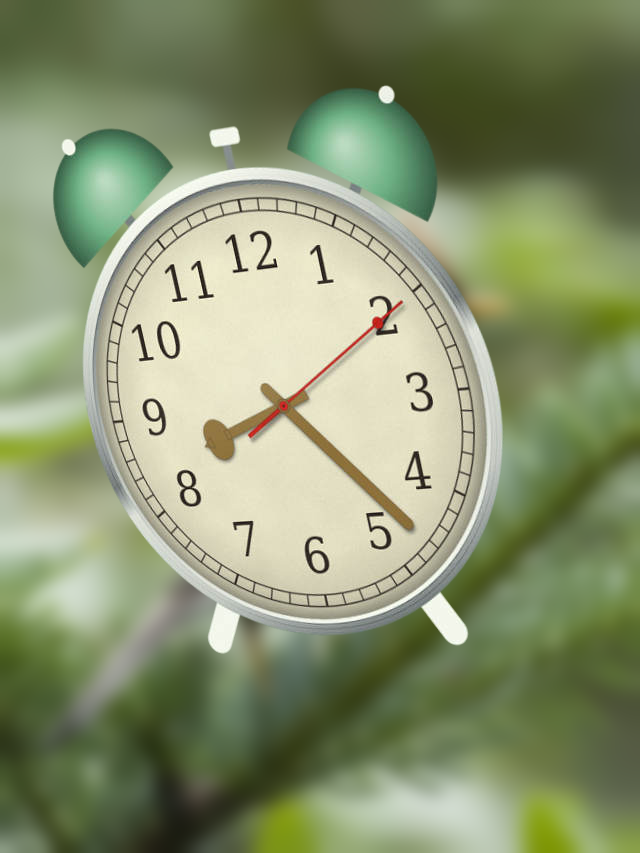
8:23:10
